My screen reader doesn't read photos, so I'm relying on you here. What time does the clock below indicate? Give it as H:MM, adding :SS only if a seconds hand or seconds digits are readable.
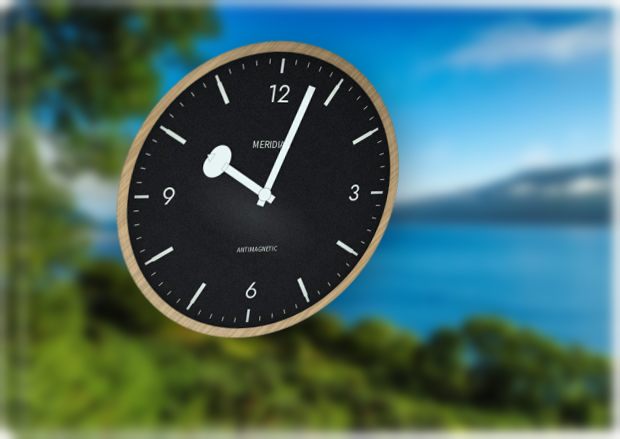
10:03
